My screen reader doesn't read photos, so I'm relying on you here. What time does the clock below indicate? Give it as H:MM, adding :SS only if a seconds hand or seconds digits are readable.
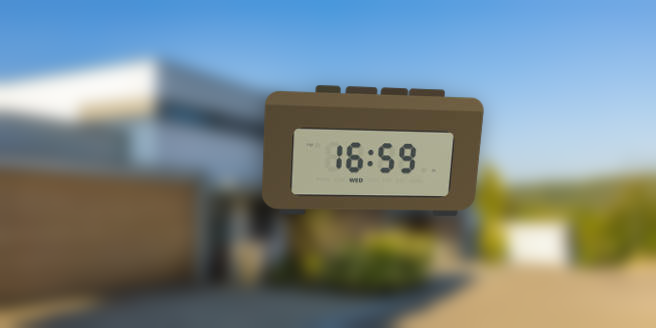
16:59
